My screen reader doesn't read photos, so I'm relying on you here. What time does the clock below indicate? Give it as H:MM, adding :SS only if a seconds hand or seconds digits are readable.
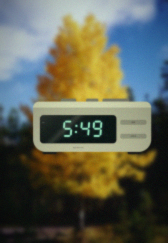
5:49
